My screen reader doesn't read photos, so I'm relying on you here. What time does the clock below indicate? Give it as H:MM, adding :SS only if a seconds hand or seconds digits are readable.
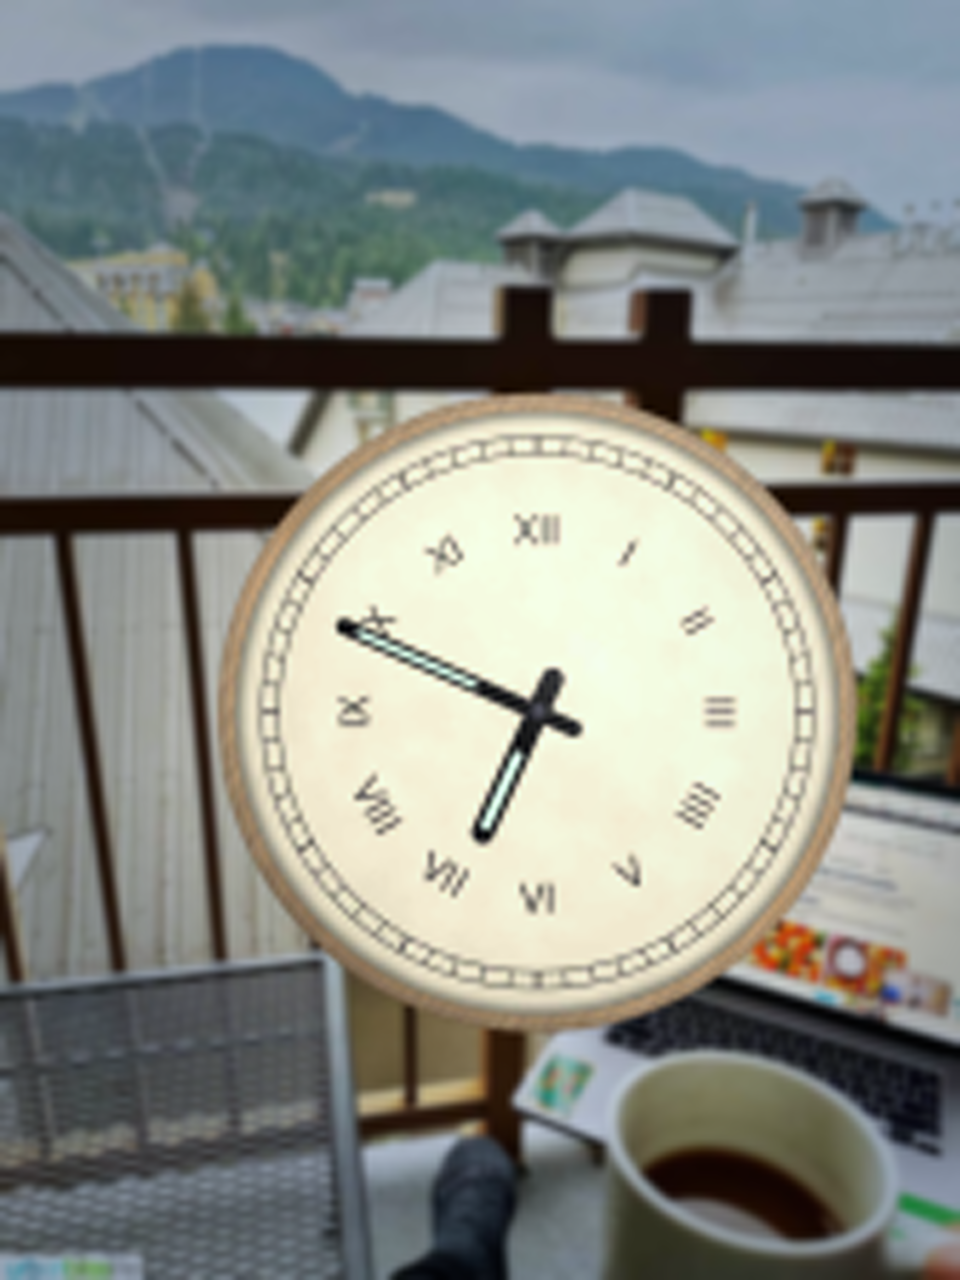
6:49
